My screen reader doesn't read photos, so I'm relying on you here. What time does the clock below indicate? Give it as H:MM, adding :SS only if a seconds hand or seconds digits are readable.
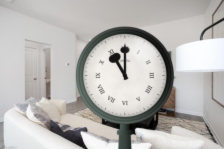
11:00
